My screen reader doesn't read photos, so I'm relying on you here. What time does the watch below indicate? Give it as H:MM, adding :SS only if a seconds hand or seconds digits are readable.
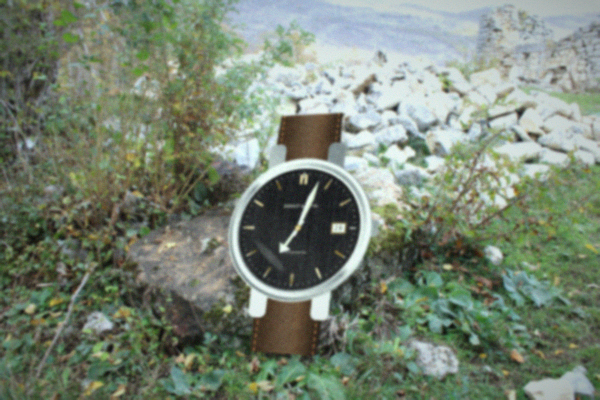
7:03
